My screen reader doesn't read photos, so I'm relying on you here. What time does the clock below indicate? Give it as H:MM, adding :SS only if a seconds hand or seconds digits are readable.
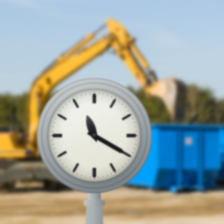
11:20
